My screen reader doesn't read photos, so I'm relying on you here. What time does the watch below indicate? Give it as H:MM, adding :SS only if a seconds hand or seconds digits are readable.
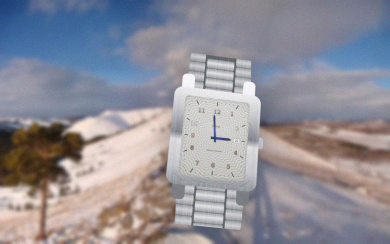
2:59
